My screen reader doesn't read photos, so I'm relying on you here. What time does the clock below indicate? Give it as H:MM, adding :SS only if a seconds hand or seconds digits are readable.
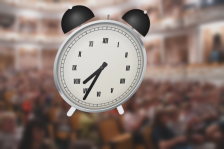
7:34
